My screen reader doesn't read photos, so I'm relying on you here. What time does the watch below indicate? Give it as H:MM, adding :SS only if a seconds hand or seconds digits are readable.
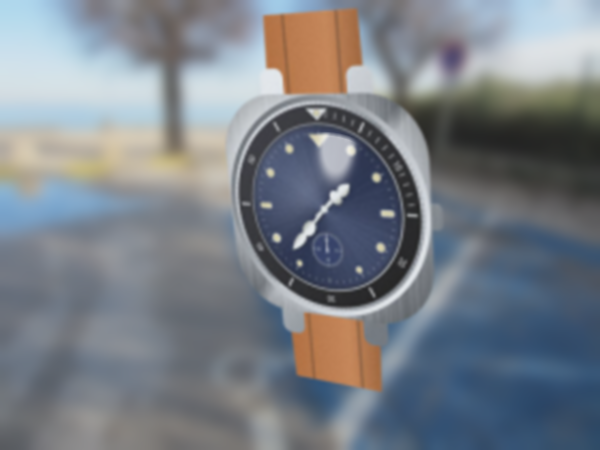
1:37
